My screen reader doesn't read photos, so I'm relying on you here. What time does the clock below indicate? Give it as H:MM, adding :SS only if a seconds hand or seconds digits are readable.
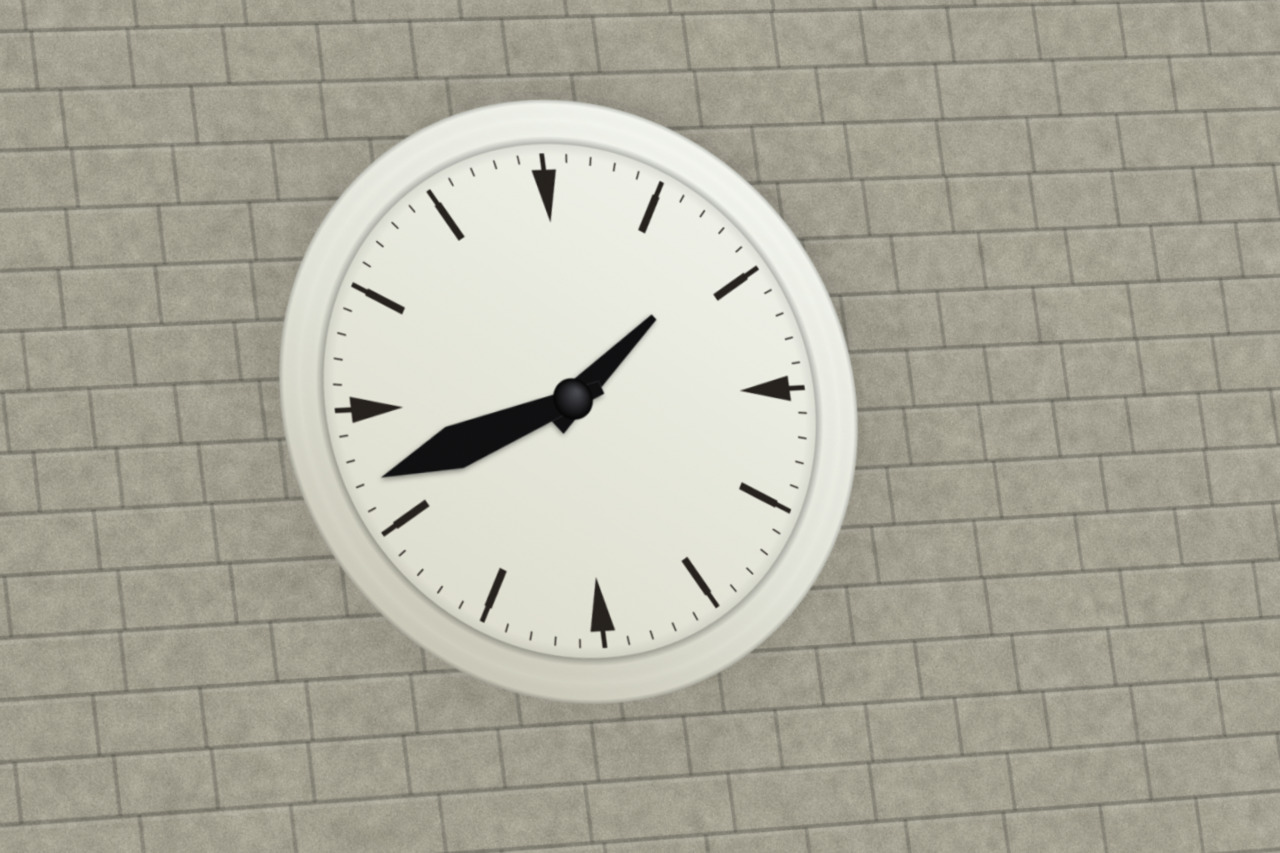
1:42
